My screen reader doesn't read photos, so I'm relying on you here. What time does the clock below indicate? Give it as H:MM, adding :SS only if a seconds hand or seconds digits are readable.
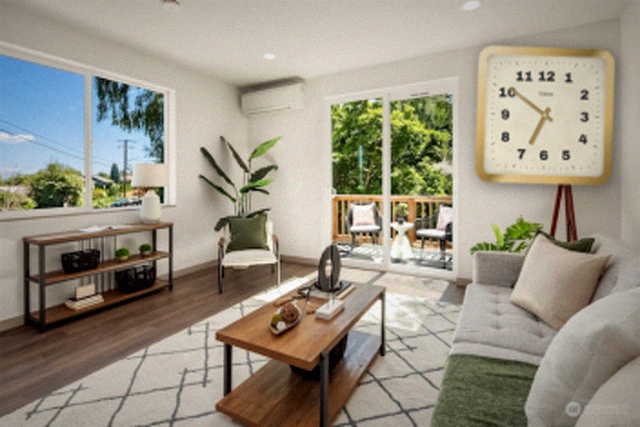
6:51
